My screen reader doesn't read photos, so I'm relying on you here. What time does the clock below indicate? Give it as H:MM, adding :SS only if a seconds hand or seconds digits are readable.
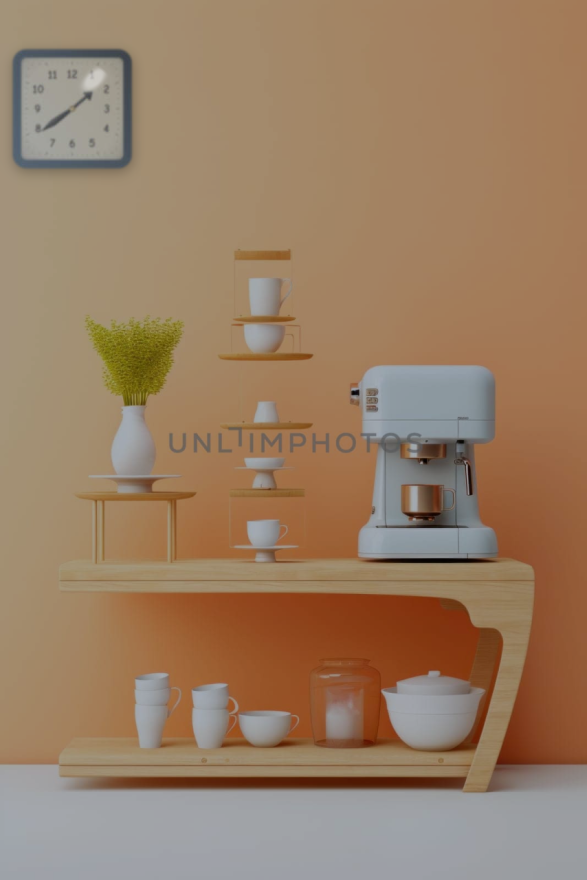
1:39
